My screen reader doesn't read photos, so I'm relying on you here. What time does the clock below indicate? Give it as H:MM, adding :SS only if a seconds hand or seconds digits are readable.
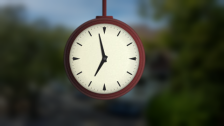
6:58
